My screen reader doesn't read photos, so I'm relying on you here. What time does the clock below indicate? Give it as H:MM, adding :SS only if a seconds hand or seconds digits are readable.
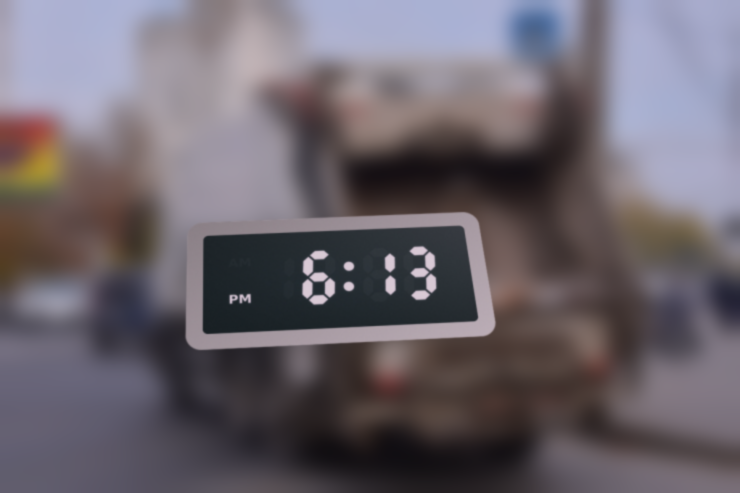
6:13
